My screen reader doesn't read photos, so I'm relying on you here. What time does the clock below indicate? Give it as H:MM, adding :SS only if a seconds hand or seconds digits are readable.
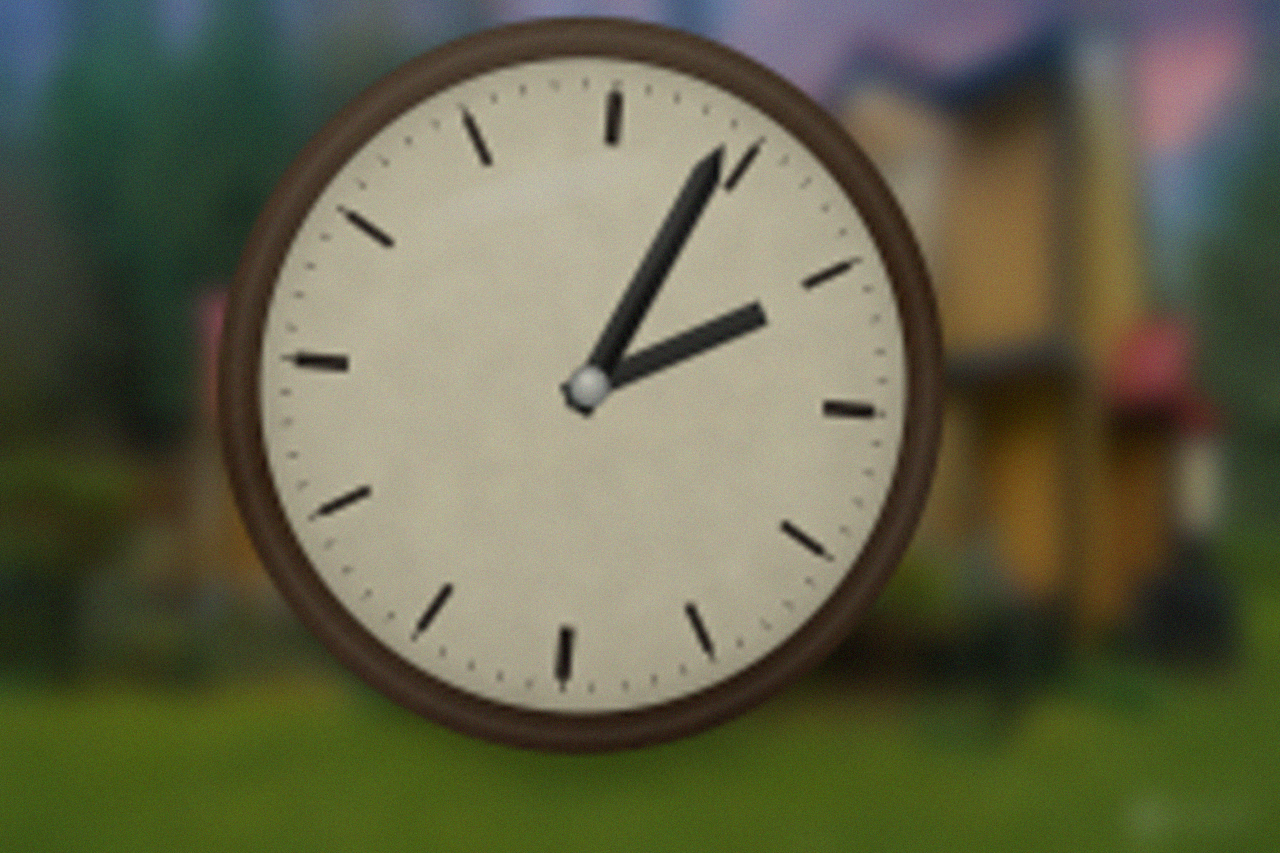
2:04
